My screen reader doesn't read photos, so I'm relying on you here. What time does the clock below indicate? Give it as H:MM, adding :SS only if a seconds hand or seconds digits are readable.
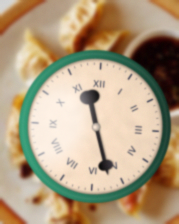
11:27
